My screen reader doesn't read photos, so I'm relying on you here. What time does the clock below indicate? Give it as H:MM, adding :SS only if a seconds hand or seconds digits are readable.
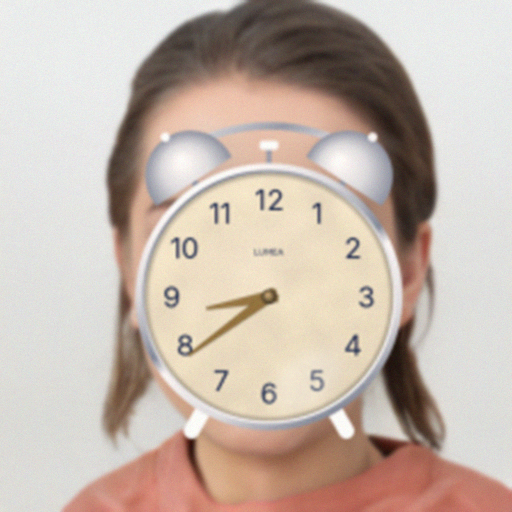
8:39
